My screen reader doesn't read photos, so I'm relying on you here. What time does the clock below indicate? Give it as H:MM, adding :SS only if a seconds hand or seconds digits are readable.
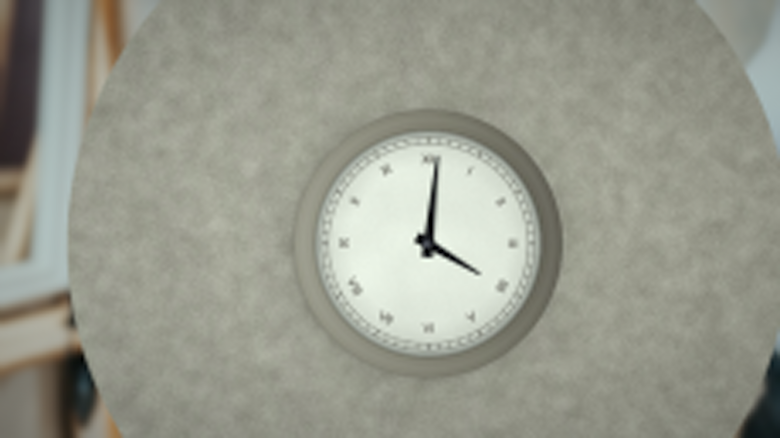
4:01
